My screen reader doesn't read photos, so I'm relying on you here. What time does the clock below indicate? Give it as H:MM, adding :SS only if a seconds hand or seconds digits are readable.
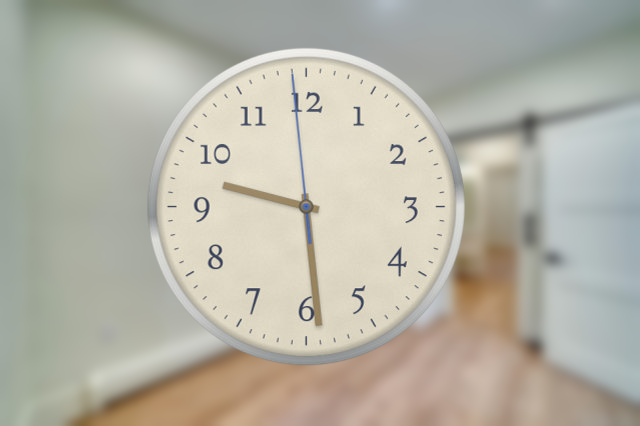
9:28:59
